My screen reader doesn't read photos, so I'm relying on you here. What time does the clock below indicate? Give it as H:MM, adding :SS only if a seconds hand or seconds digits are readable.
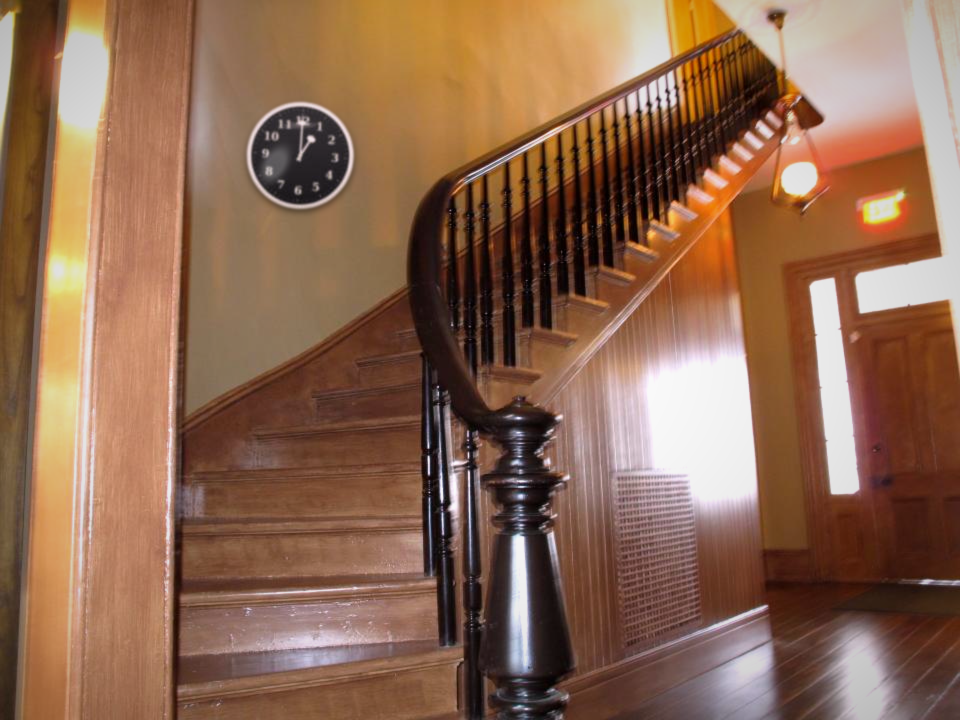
1:00
